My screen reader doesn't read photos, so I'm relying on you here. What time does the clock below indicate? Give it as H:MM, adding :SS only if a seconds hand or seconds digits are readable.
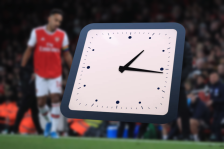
1:16
